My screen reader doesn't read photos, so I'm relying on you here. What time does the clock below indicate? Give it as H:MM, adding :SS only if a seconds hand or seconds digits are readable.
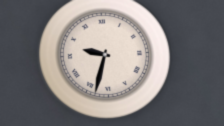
9:33
